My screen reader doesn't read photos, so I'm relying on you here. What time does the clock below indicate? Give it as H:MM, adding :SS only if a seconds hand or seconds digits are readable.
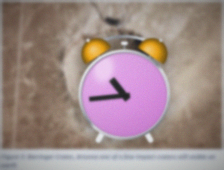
10:44
